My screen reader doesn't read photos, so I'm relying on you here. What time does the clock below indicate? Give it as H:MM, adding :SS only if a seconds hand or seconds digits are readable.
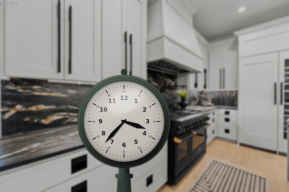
3:37
